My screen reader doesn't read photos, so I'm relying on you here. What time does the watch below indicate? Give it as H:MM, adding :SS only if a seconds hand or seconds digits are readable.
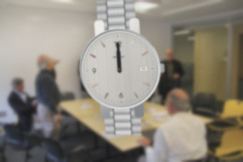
12:00
